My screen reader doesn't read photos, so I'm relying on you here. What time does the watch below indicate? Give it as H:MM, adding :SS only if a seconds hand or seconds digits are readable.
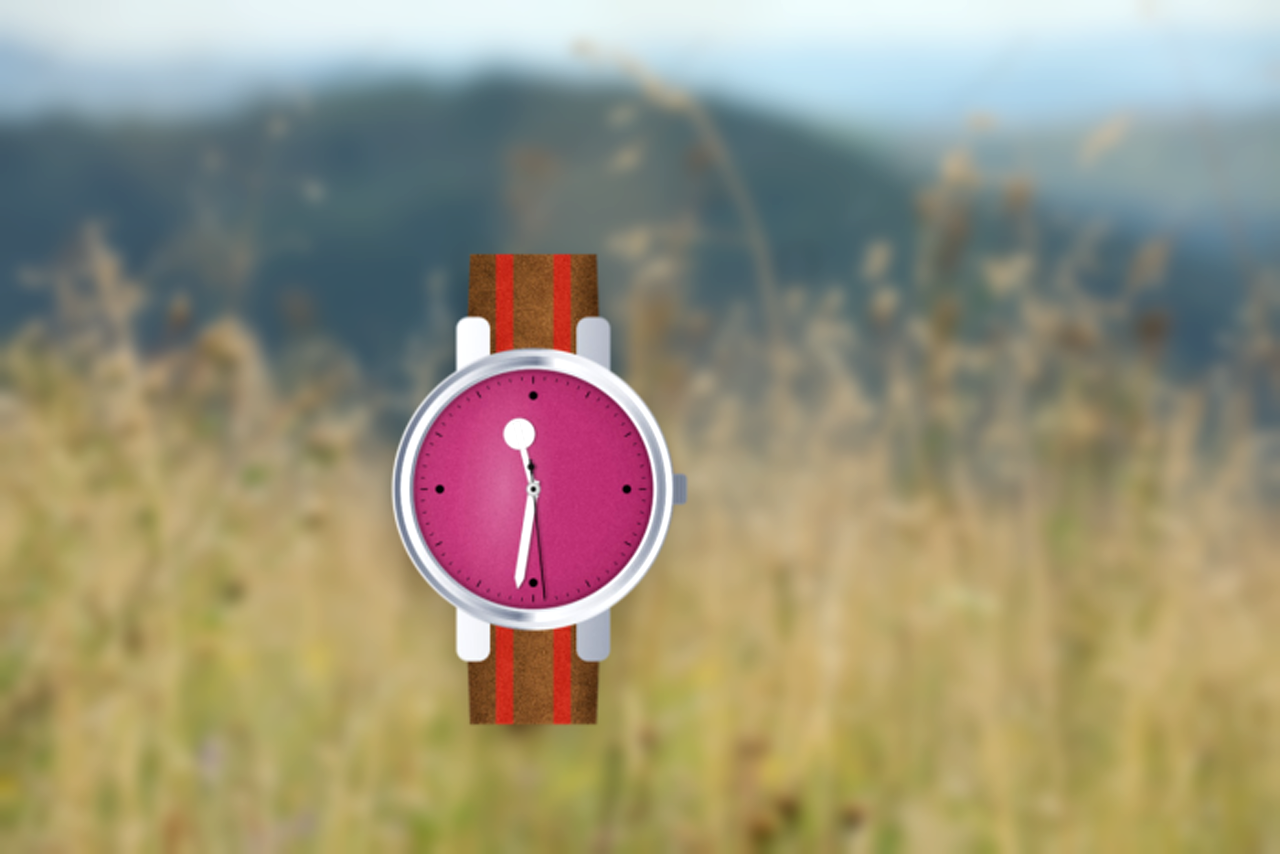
11:31:29
